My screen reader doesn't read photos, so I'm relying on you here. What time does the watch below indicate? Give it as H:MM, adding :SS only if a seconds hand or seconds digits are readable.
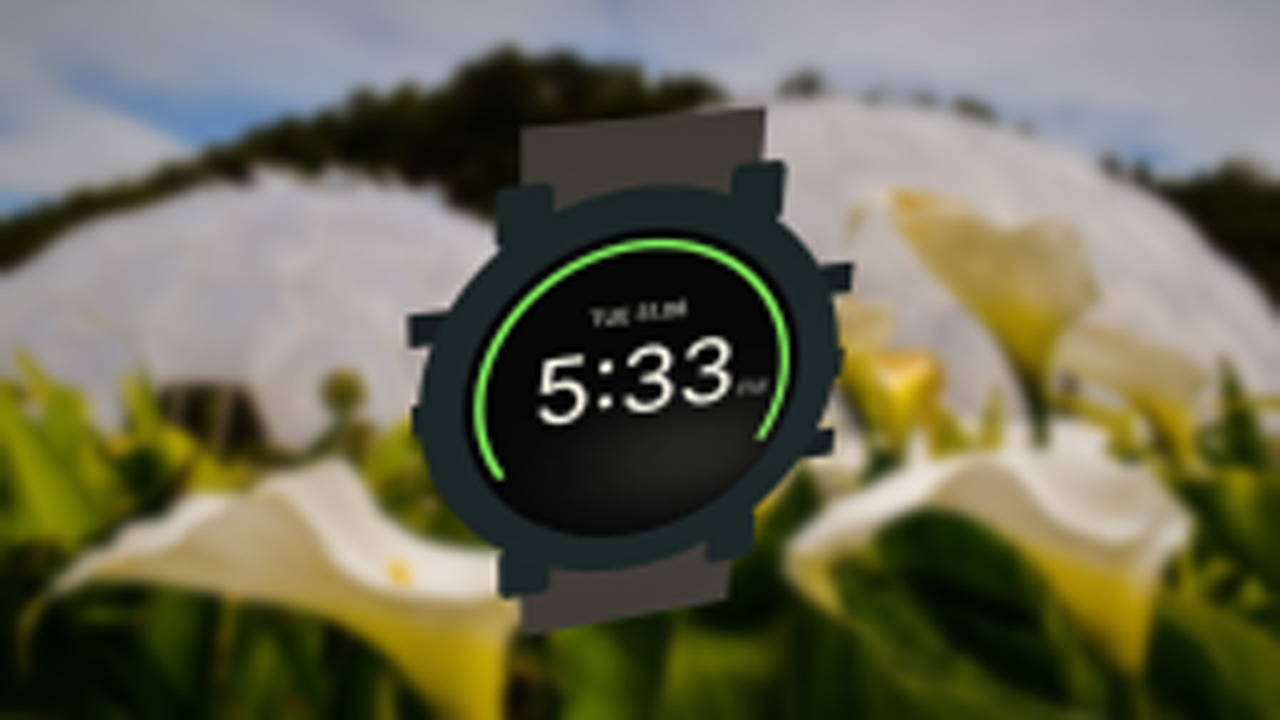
5:33
